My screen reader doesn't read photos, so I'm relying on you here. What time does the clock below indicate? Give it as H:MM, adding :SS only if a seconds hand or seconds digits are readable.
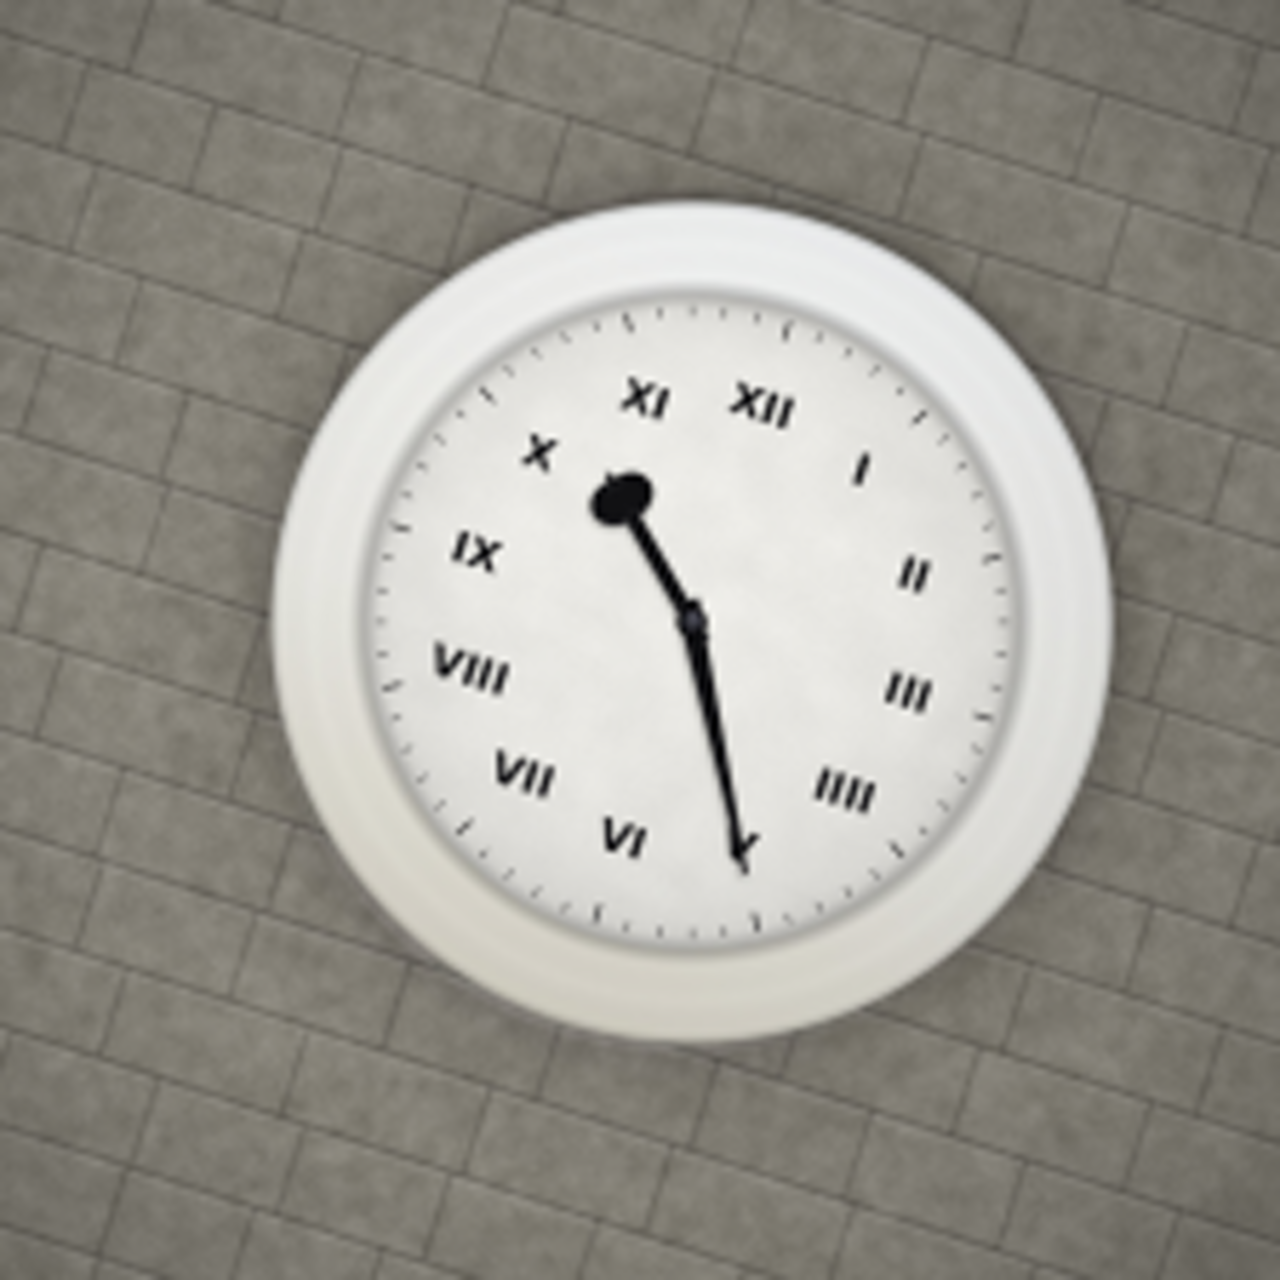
10:25
